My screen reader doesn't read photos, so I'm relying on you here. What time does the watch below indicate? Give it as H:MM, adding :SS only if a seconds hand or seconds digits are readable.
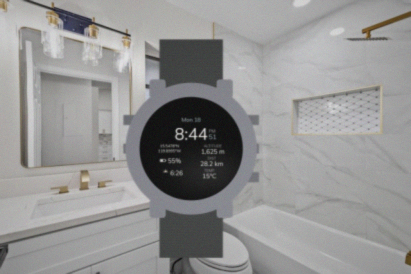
8:44
